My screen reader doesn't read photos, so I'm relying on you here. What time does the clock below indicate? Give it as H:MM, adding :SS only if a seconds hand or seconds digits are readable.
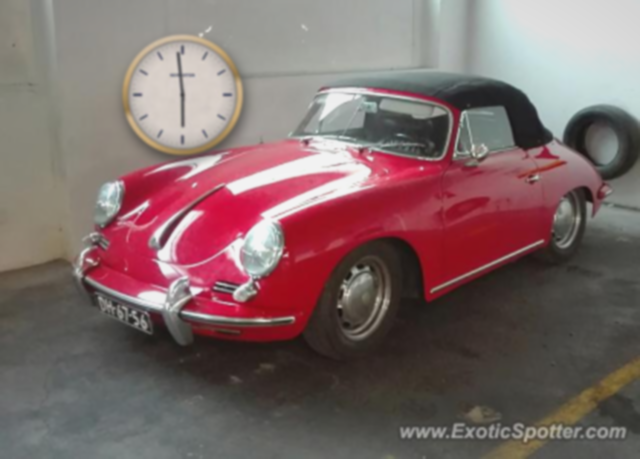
5:59
